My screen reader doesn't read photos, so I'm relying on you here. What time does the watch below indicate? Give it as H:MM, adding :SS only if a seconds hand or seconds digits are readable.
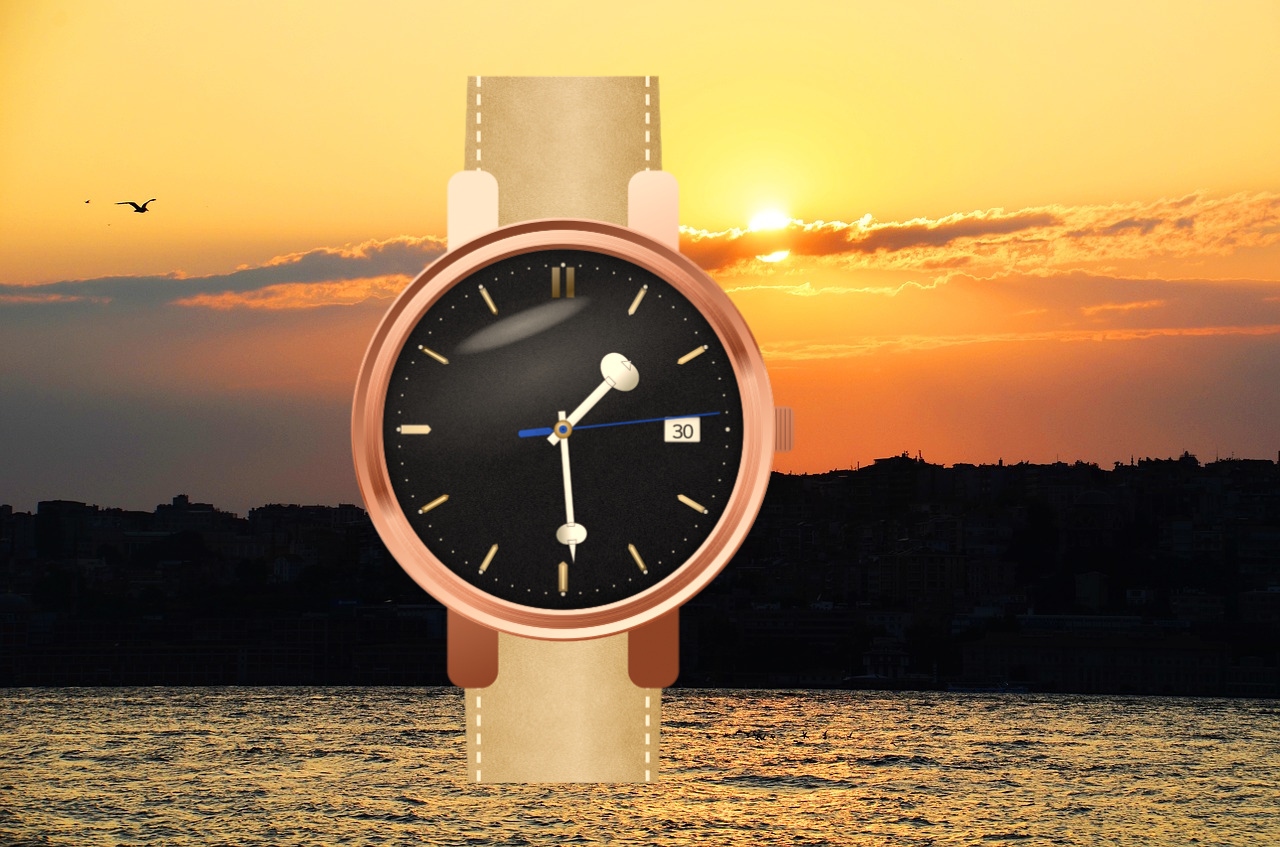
1:29:14
